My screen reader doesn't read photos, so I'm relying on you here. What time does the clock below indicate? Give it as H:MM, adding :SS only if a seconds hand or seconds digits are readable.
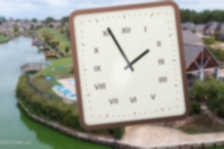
1:56
